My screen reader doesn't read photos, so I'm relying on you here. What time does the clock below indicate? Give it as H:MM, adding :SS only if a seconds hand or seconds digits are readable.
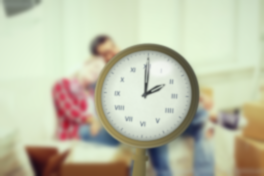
2:00
